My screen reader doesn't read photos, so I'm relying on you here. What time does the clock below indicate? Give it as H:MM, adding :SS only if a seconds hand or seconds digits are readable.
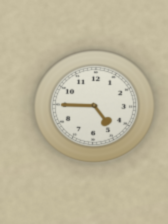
4:45
